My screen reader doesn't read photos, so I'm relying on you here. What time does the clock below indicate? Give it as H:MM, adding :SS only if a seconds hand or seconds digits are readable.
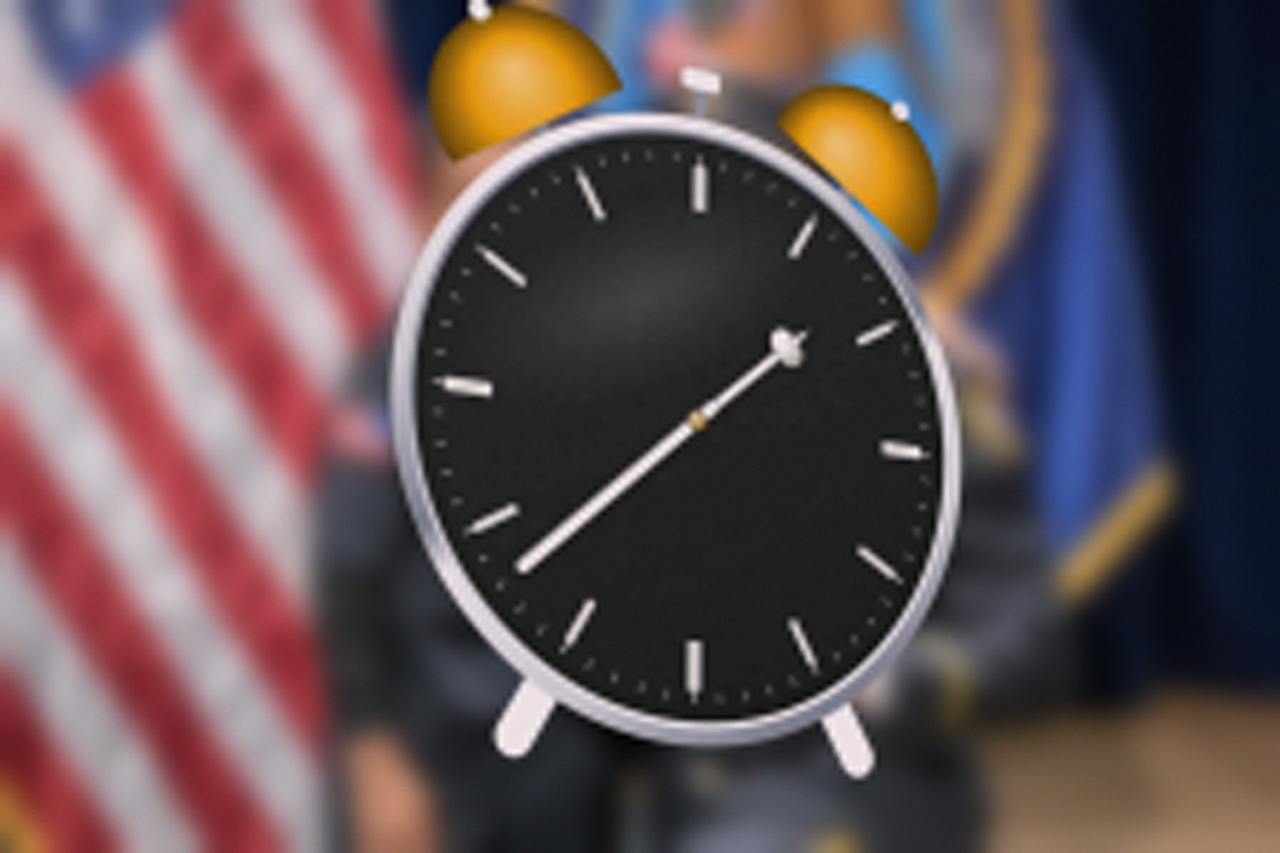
1:38
